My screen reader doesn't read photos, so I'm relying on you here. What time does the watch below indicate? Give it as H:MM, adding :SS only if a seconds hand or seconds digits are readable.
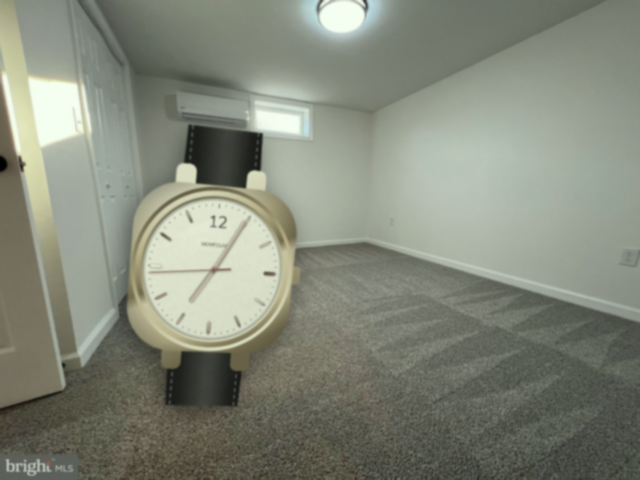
7:04:44
